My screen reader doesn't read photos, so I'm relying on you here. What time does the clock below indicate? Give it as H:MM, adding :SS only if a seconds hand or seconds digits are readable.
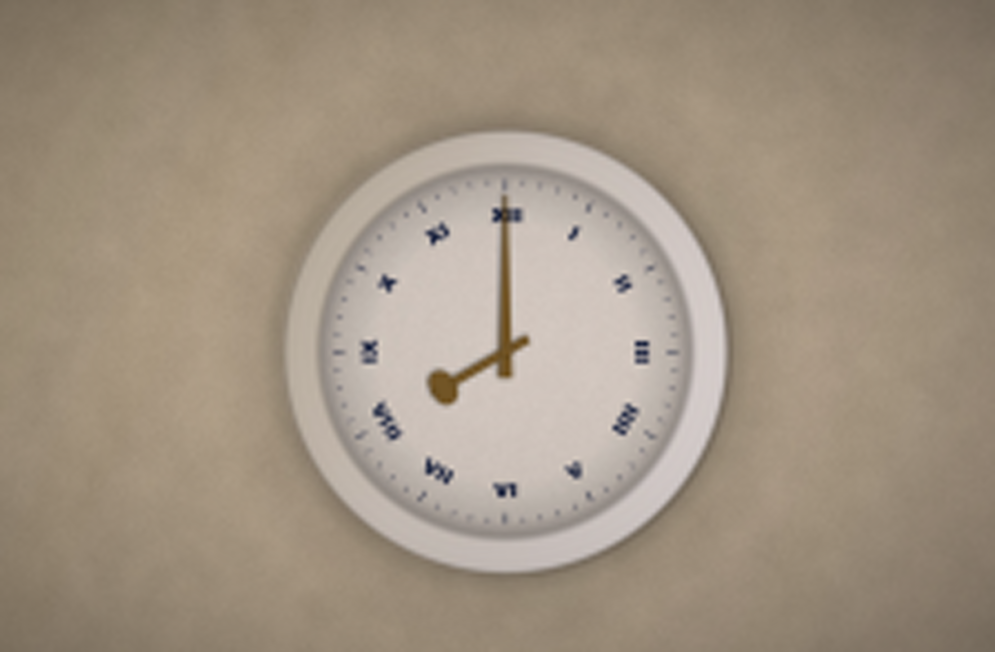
8:00
